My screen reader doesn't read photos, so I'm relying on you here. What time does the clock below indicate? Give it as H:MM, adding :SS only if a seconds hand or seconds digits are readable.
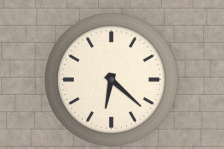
6:22
